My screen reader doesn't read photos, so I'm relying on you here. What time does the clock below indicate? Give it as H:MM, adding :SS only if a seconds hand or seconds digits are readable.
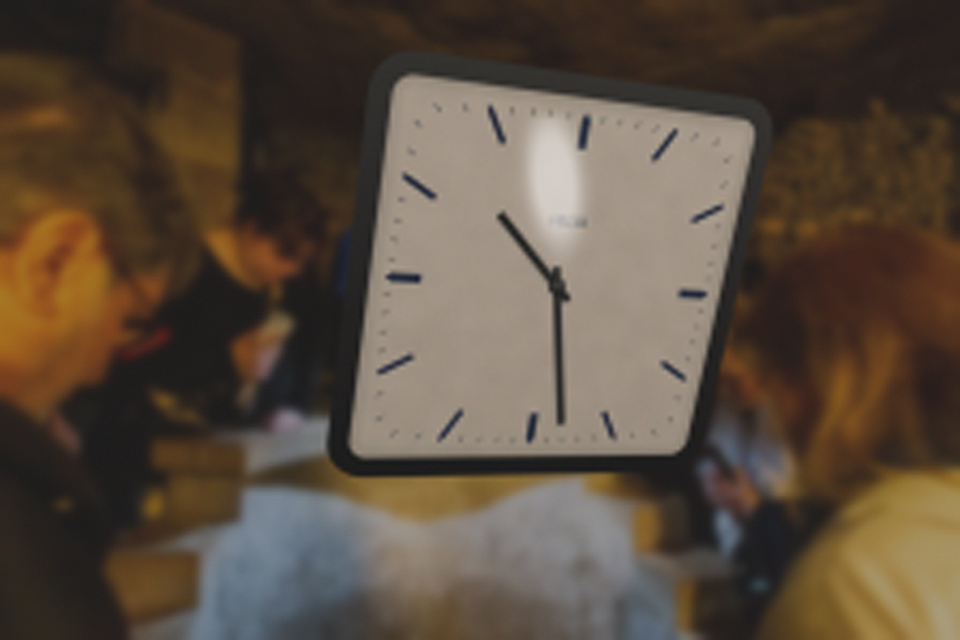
10:28
